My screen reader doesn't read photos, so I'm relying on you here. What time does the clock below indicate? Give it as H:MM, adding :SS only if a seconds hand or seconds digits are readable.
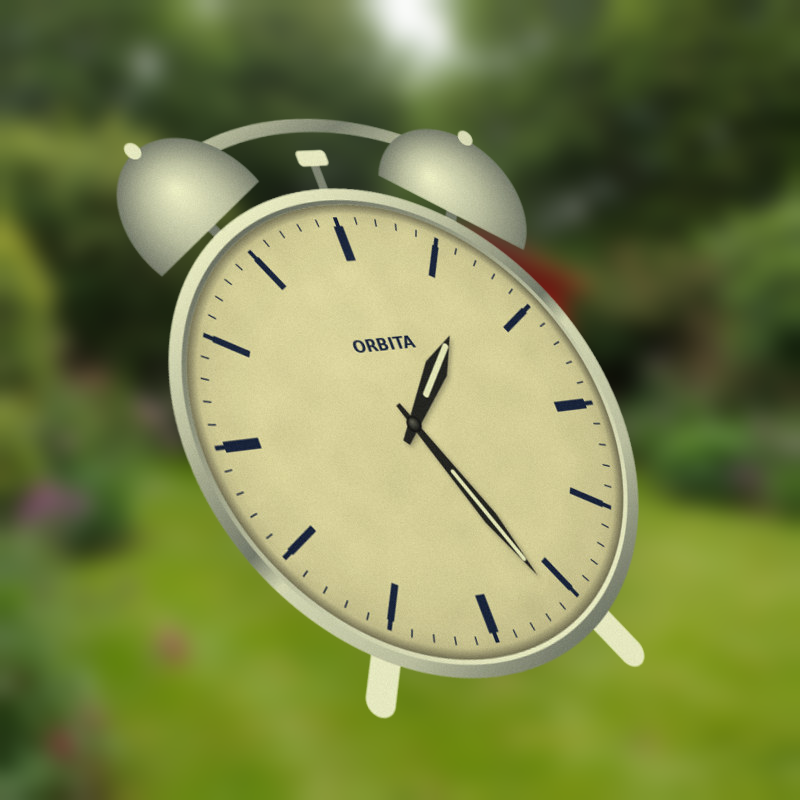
1:26
